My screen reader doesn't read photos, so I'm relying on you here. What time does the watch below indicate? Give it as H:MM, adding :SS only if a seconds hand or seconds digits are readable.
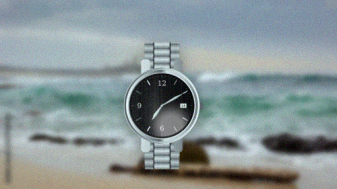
7:10
